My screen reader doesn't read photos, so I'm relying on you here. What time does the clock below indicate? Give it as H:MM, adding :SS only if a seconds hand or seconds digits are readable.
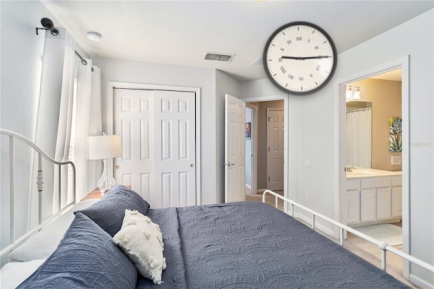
9:15
